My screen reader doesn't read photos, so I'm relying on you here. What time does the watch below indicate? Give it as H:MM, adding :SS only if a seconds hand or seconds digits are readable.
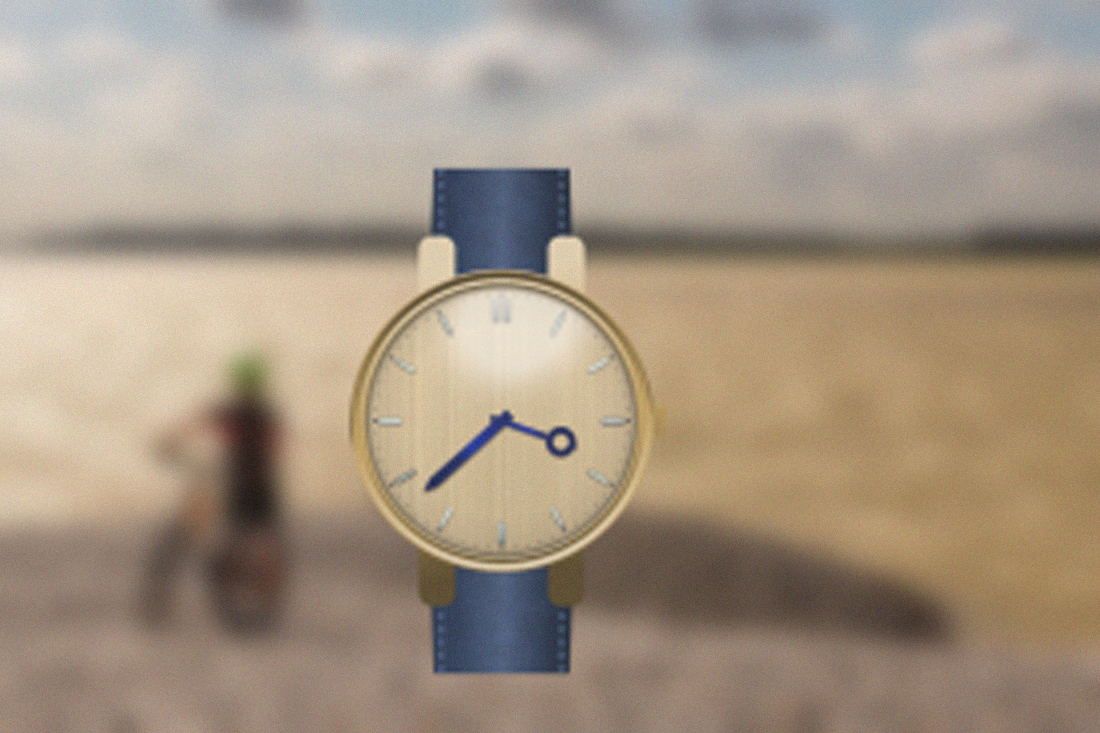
3:38
